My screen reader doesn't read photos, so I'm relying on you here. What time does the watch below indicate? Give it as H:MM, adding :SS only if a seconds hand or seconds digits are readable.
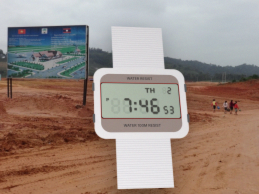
7:46
